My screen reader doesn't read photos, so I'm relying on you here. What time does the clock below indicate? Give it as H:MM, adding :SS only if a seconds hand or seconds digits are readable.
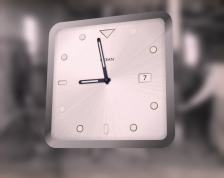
8:58
